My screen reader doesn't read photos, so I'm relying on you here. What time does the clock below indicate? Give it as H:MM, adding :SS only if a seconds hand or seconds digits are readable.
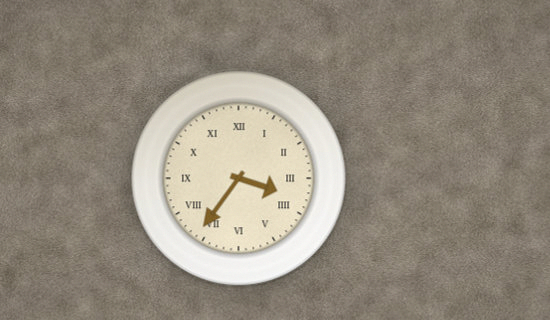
3:36
